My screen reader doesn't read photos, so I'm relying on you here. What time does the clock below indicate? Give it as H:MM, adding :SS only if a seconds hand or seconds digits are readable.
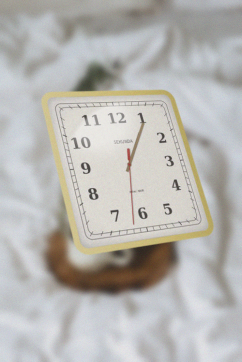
1:05:32
